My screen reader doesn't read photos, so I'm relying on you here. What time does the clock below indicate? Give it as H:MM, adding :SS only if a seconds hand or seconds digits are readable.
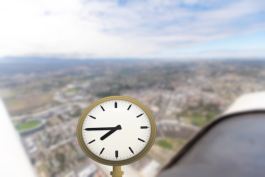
7:45
